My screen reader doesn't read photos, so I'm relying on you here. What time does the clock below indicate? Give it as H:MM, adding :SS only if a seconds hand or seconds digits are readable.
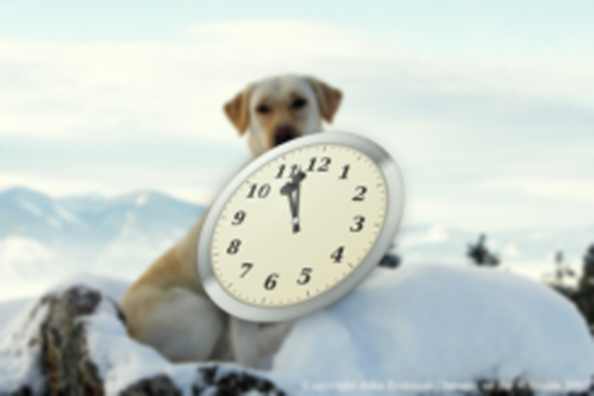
10:57
